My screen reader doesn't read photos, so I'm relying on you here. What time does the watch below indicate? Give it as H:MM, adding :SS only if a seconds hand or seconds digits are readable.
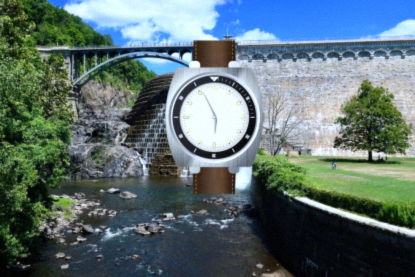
5:56
